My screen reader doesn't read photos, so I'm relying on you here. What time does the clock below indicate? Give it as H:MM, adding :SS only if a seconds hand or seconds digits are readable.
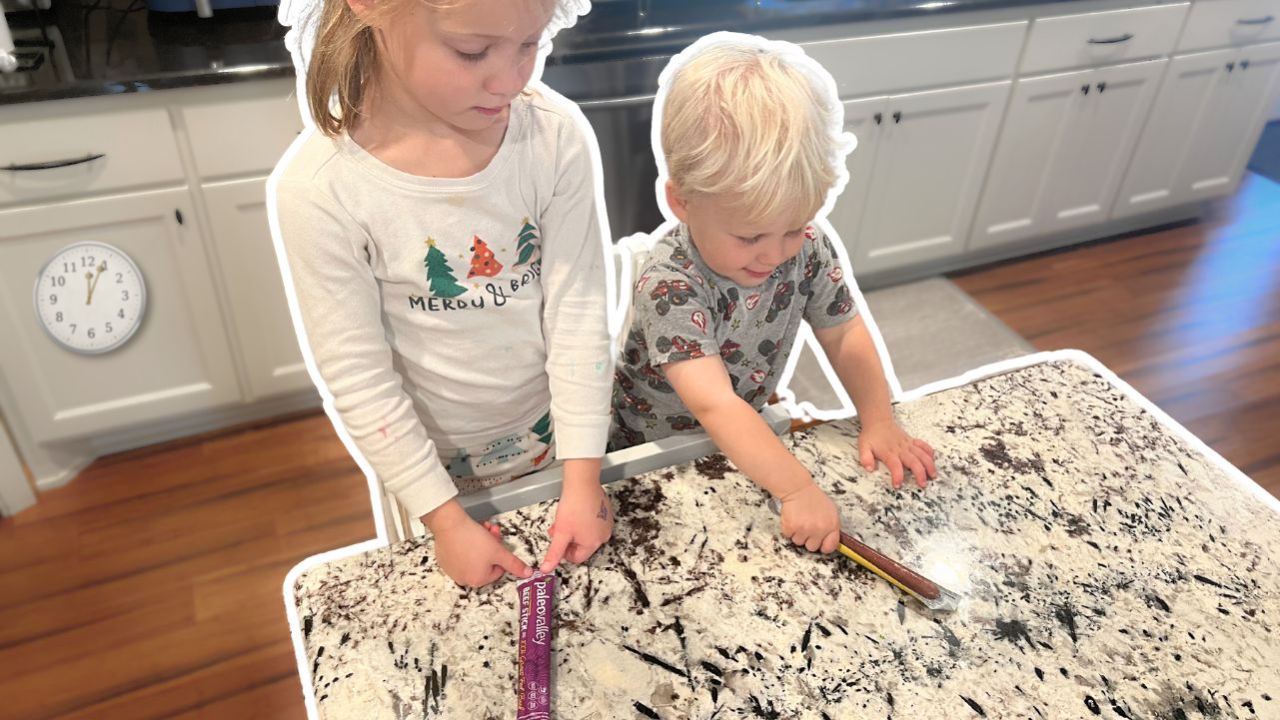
12:04
